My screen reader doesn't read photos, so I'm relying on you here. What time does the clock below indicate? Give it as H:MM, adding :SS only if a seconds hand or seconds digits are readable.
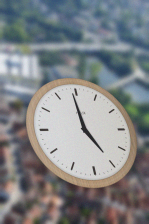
4:59
